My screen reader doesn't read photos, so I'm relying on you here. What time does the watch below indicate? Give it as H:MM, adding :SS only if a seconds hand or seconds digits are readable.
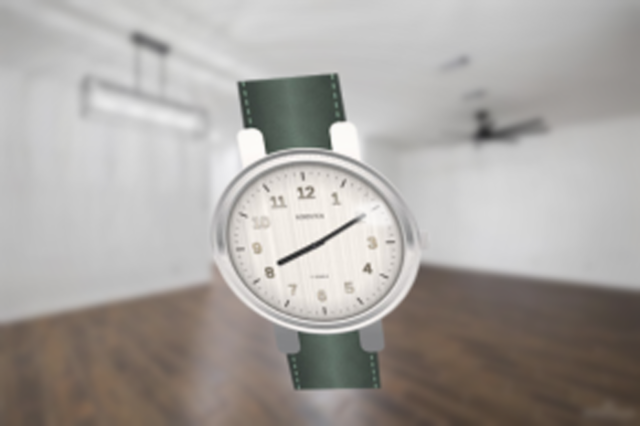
8:10
